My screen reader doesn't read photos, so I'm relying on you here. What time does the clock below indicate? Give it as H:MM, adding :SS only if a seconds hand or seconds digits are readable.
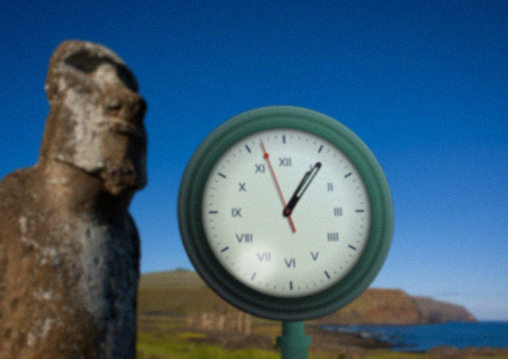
1:05:57
